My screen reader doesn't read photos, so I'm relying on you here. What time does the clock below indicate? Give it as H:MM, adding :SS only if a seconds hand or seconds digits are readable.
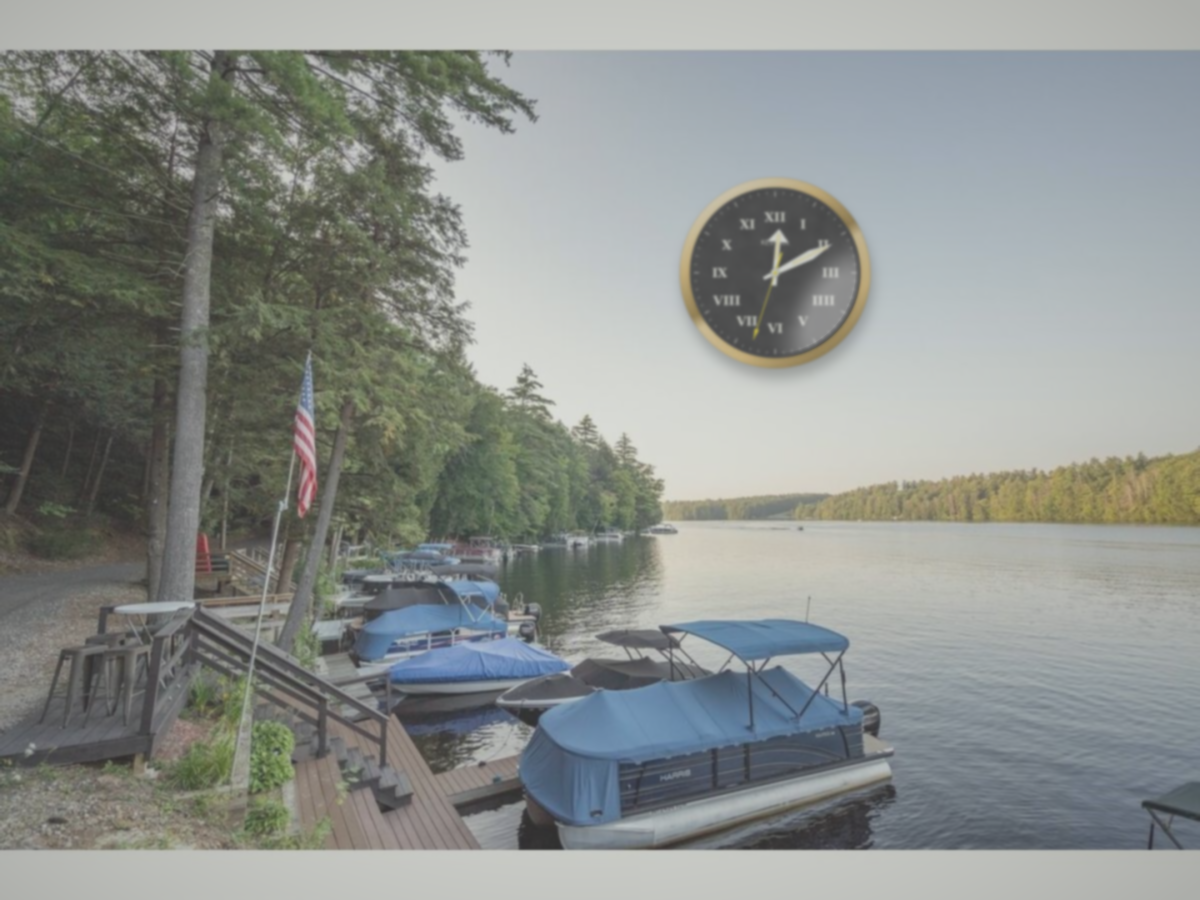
12:10:33
